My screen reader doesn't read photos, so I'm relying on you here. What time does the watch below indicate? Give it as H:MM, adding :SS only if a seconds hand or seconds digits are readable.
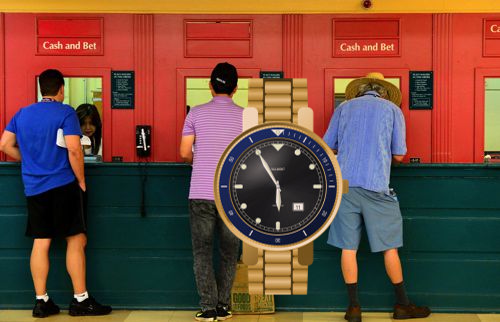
5:55
